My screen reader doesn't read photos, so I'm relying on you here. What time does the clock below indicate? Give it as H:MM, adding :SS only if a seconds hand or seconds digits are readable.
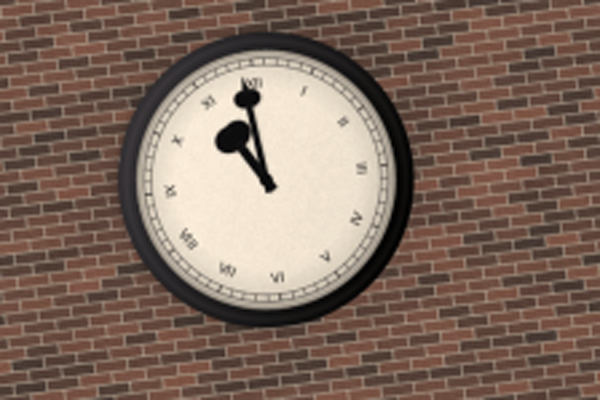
10:59
